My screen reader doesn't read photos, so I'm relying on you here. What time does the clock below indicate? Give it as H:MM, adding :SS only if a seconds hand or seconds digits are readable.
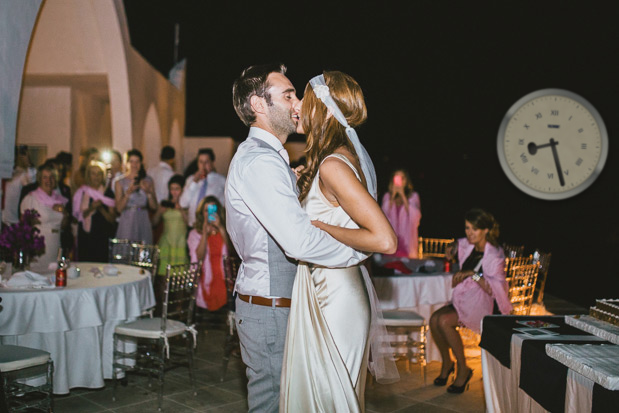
8:27
